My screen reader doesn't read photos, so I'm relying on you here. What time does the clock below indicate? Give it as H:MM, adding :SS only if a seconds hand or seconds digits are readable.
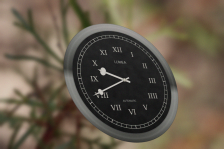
9:41
